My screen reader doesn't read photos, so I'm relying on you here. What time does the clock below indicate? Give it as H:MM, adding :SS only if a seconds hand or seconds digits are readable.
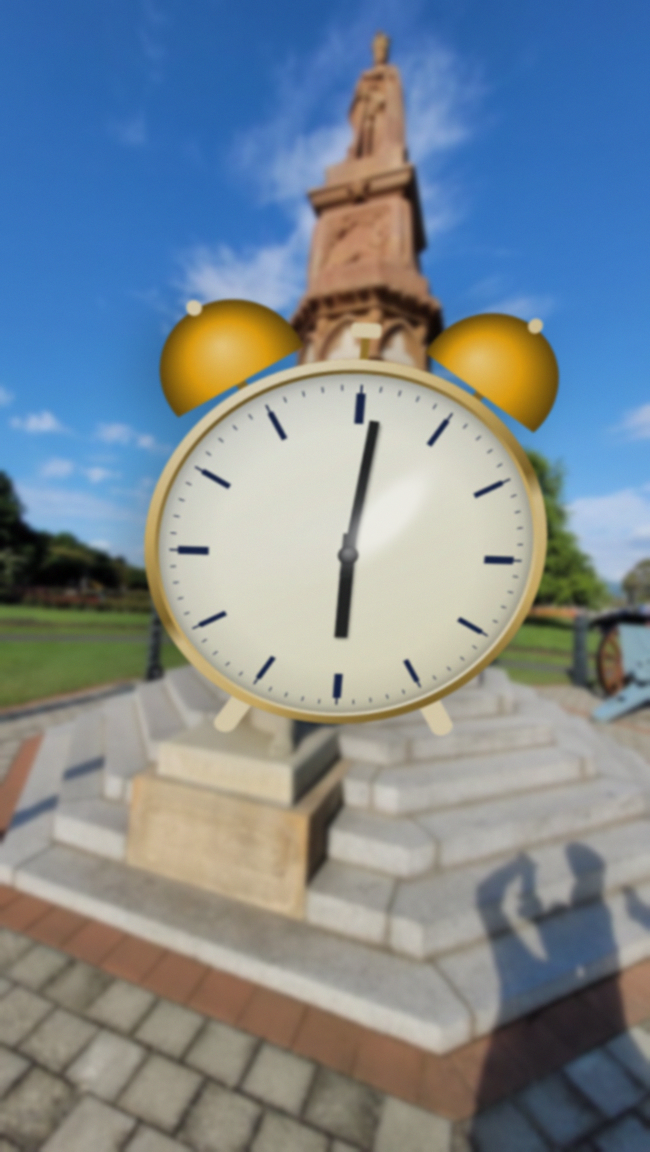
6:01
